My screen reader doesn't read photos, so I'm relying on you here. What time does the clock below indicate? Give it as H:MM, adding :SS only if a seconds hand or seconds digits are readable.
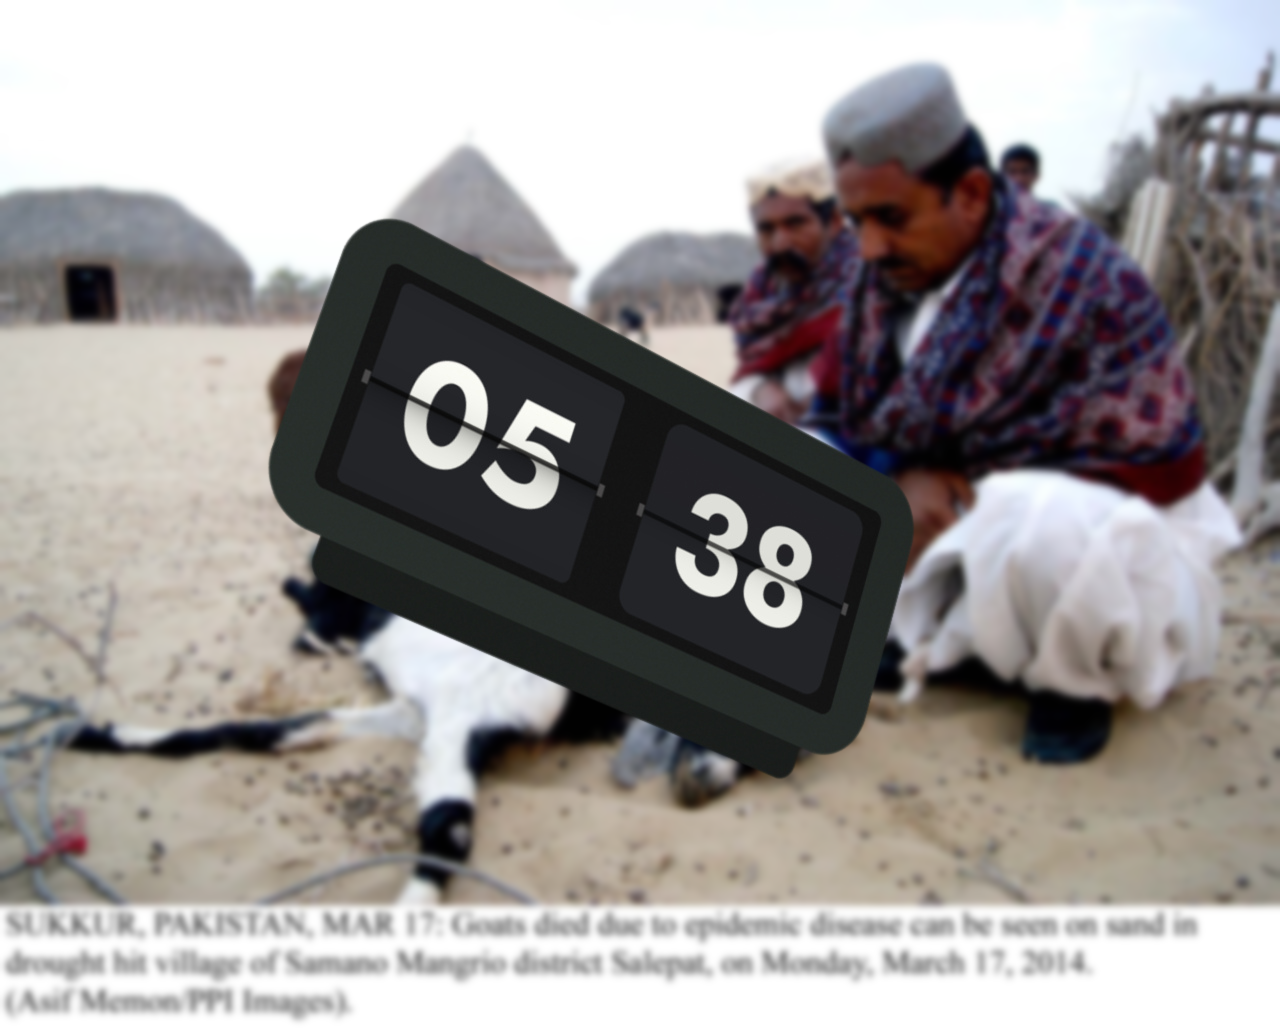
5:38
